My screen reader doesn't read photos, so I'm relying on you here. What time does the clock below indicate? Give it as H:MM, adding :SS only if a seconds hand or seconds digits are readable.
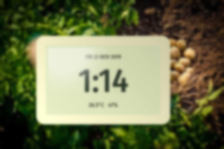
1:14
